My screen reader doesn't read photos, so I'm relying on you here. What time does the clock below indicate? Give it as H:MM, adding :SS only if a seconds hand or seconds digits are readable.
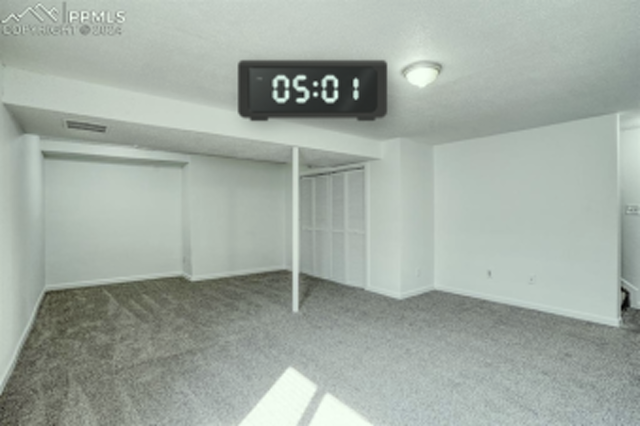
5:01
